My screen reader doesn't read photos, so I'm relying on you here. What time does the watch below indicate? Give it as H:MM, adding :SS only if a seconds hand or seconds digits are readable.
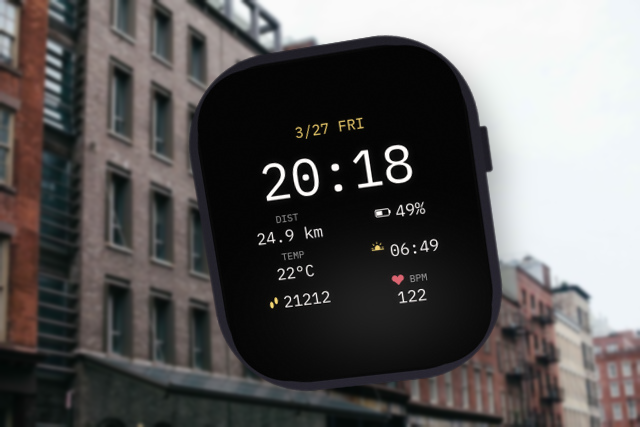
20:18
